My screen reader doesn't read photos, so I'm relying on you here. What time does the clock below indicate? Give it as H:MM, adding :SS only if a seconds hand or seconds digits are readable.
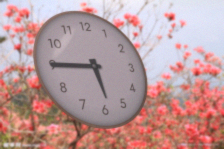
5:45
